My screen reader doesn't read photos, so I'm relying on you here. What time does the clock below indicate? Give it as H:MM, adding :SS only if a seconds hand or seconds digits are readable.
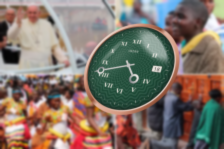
4:42
